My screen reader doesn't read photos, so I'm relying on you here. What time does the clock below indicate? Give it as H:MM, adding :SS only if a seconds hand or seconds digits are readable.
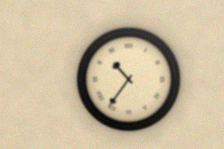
10:36
